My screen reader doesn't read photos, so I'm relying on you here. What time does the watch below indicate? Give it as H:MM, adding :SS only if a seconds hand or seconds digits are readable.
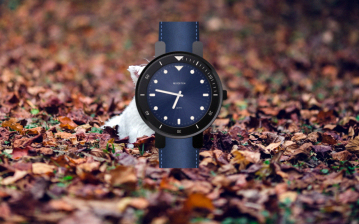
6:47
